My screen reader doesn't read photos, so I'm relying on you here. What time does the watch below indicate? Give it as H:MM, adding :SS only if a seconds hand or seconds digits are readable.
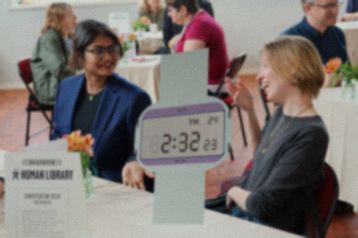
2:32
